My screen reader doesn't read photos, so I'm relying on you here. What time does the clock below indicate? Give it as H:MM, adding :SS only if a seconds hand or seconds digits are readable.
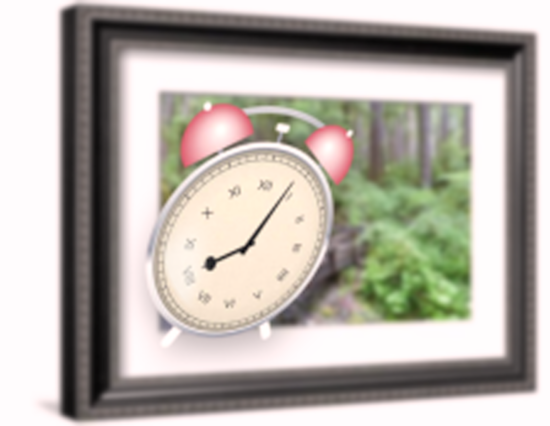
8:04
